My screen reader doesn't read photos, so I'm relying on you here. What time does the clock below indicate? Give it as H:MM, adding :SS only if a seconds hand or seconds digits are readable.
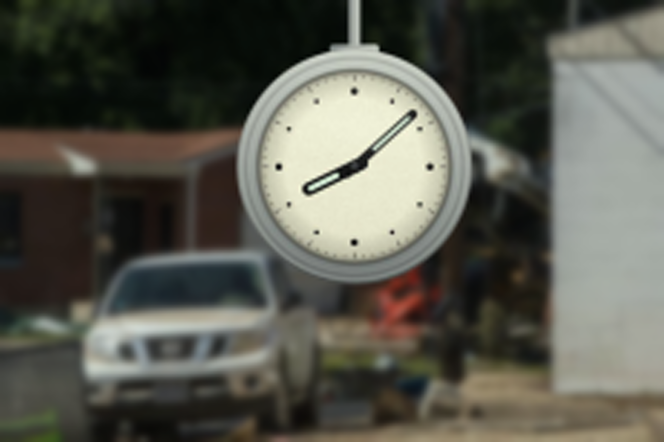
8:08
